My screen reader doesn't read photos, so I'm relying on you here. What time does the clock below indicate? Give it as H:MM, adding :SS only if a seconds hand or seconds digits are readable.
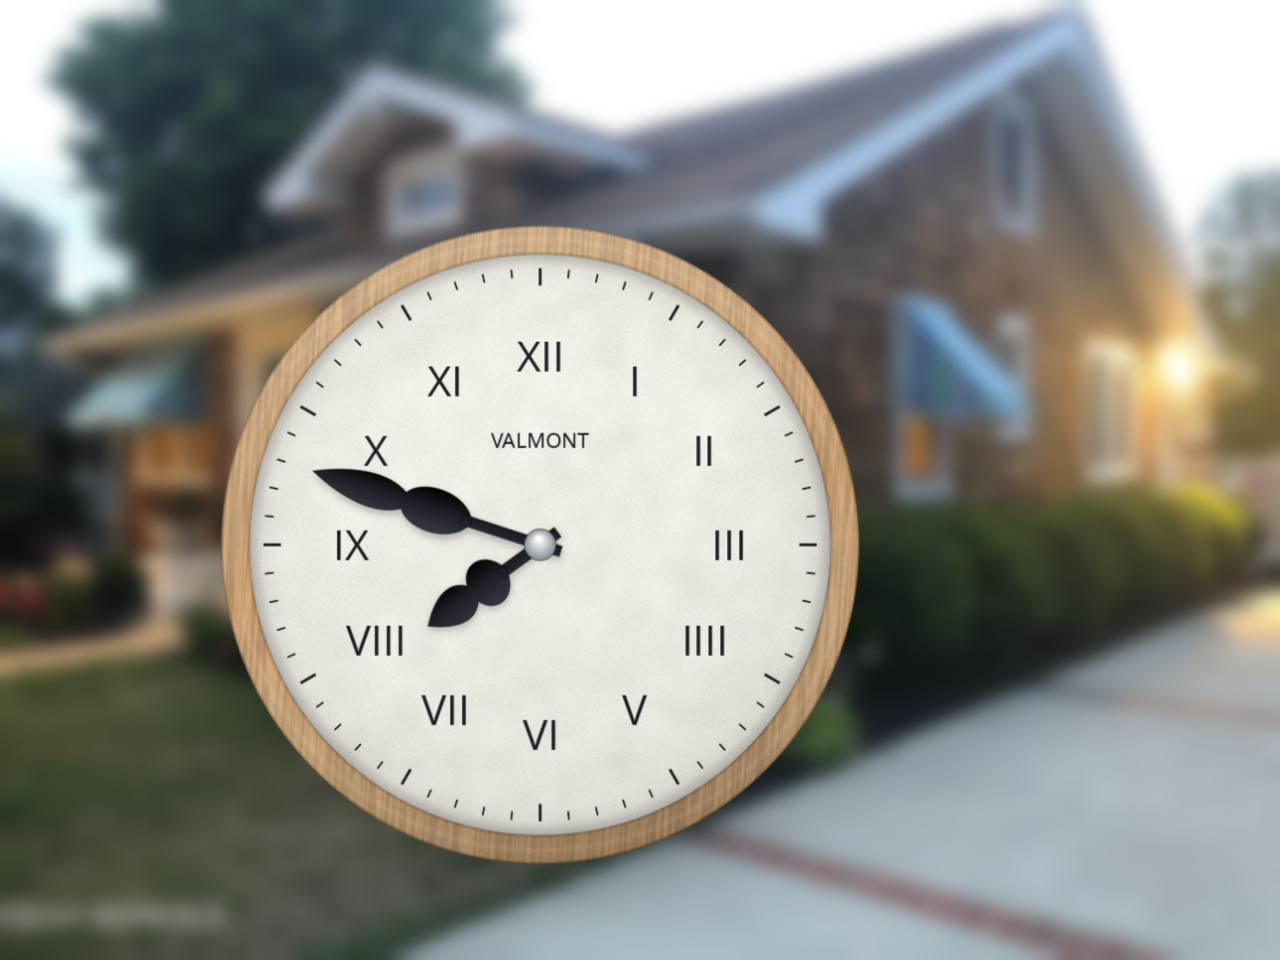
7:48
